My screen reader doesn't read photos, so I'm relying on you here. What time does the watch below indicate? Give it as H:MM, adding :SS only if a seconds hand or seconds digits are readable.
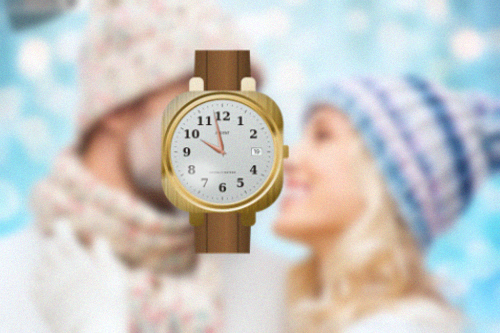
9:58
